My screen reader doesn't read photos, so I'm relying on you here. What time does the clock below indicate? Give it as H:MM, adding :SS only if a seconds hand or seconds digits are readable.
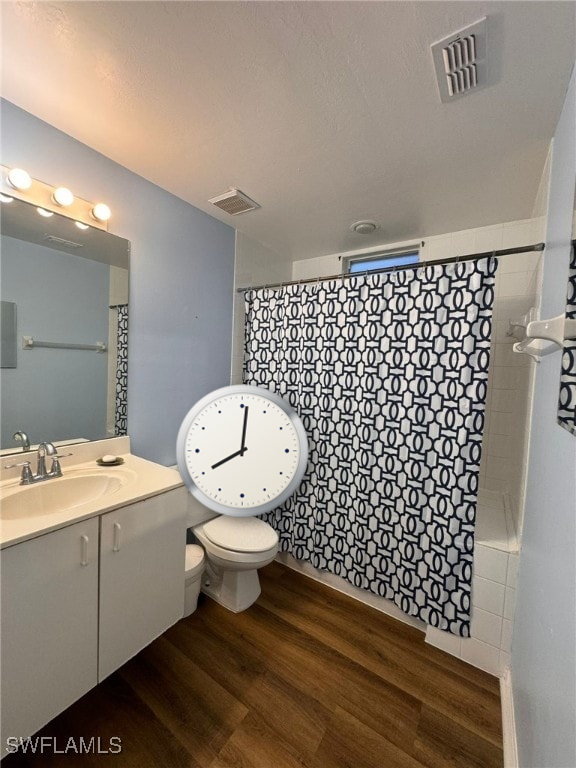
8:01
